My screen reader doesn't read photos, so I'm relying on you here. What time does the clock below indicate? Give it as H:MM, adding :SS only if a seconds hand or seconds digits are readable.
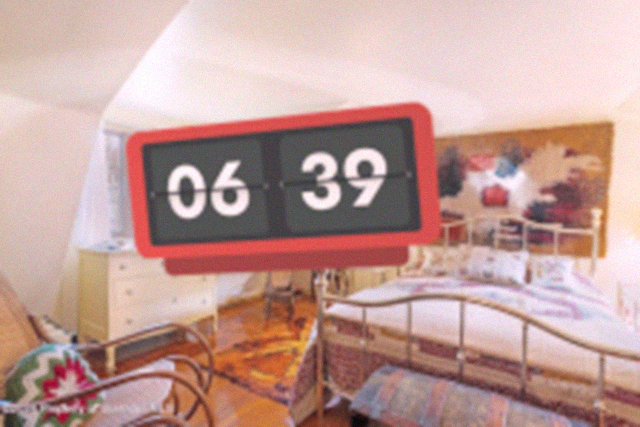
6:39
